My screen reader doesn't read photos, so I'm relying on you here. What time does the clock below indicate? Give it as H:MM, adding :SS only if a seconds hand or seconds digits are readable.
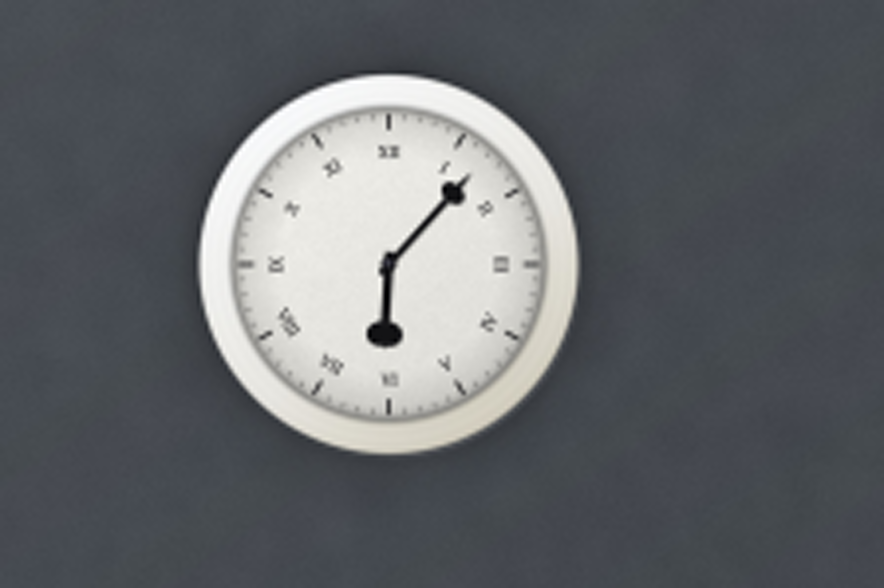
6:07
